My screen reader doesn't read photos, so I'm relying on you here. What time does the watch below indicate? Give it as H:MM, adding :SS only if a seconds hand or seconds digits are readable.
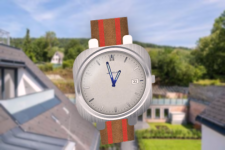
12:58
